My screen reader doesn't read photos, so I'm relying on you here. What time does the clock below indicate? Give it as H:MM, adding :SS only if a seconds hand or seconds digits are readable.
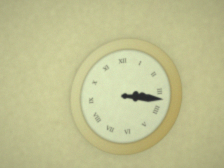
3:17
